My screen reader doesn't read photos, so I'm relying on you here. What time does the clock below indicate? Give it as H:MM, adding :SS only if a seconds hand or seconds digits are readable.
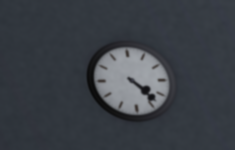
4:23
